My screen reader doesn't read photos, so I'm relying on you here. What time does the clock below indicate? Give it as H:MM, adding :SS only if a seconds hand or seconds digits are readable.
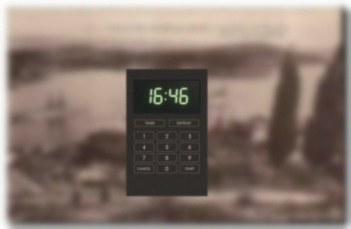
16:46
